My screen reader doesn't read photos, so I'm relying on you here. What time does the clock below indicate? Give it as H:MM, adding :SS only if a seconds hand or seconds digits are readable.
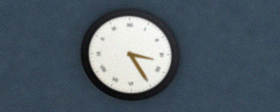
3:25
